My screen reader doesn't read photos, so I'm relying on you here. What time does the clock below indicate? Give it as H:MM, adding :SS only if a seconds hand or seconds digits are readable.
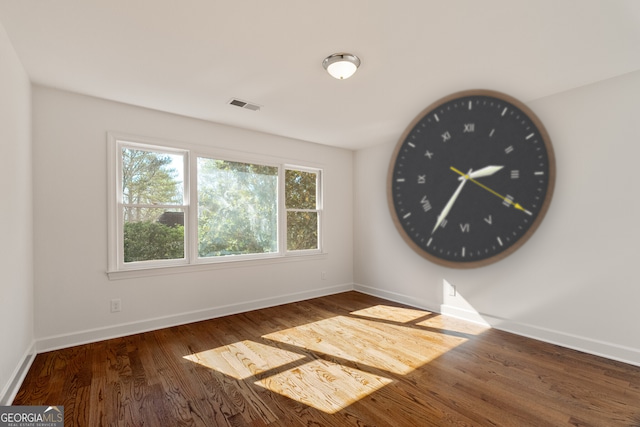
2:35:20
